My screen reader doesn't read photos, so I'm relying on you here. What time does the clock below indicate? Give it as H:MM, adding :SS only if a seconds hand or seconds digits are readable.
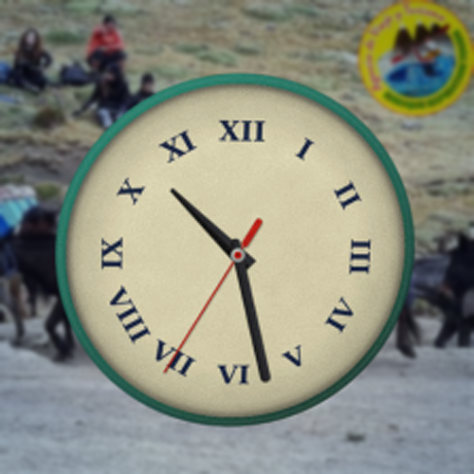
10:27:35
